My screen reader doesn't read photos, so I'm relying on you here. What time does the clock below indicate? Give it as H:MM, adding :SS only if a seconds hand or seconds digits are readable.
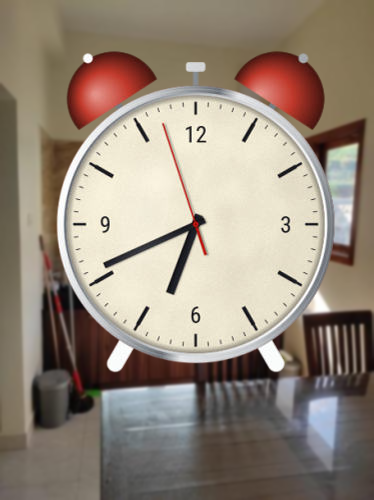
6:40:57
